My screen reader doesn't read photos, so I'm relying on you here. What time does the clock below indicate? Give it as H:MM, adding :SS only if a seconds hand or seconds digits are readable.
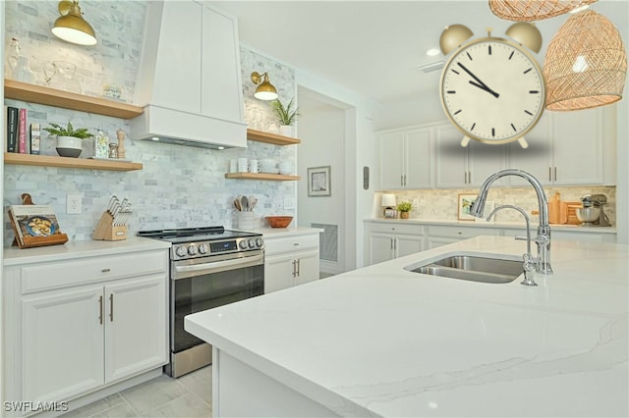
9:52
